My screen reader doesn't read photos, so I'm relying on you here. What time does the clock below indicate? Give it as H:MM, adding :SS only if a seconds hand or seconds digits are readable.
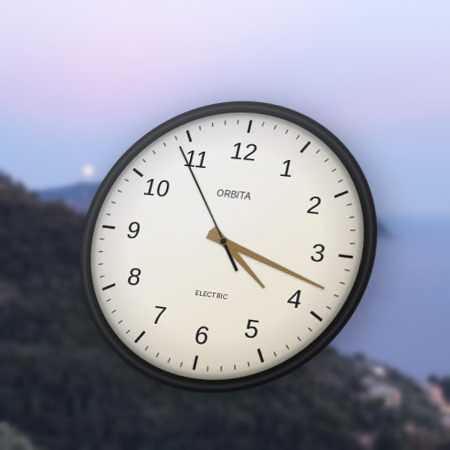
4:17:54
